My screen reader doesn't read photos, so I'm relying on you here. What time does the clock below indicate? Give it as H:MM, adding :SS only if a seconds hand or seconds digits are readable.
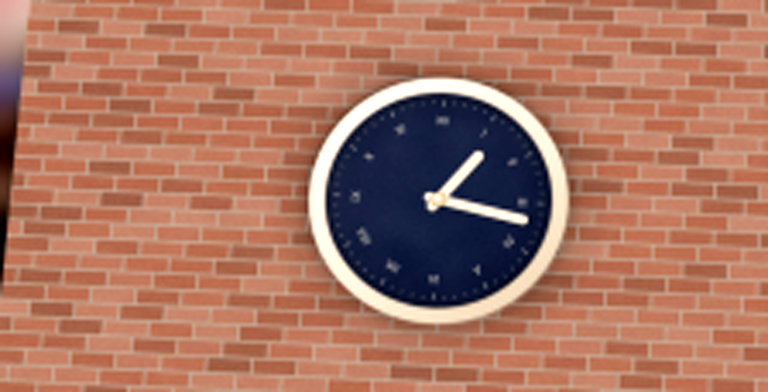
1:17
